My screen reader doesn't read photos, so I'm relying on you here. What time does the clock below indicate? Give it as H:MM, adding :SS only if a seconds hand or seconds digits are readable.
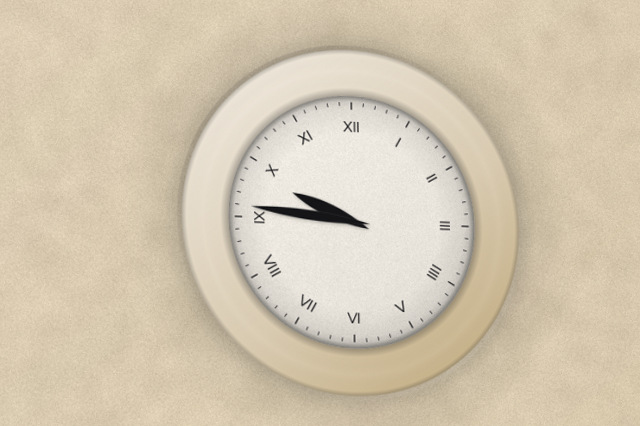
9:46
